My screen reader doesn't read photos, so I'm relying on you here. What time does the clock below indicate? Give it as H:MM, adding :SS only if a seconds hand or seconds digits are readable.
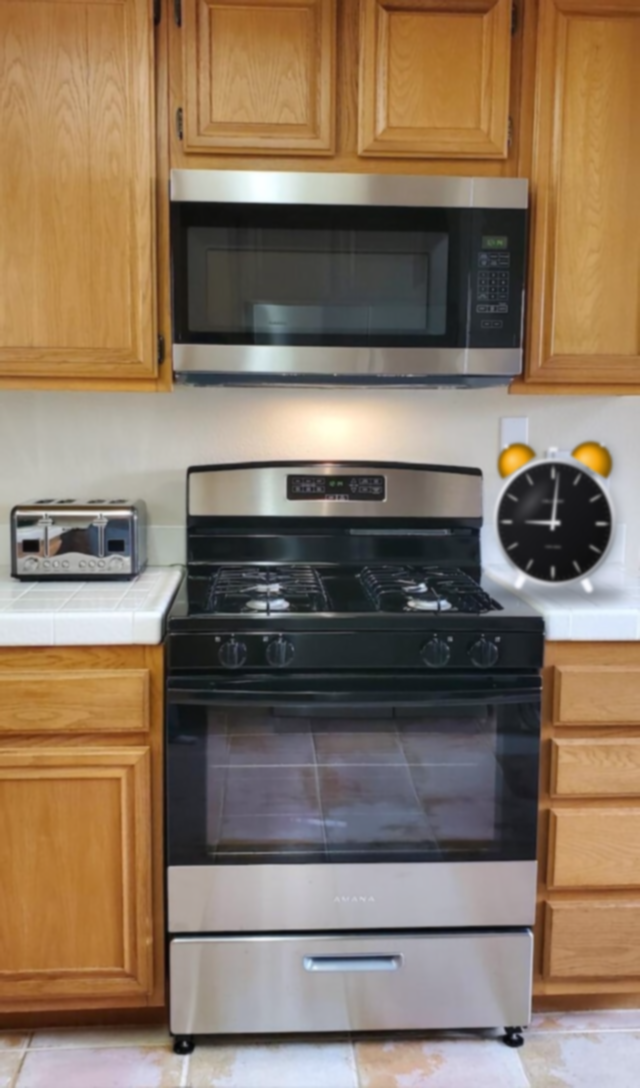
9:01
